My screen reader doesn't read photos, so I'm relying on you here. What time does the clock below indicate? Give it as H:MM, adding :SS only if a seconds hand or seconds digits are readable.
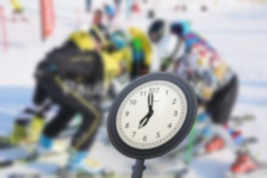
6:58
